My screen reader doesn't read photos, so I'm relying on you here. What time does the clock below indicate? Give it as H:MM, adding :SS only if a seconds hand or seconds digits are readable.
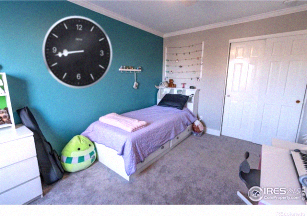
8:43
